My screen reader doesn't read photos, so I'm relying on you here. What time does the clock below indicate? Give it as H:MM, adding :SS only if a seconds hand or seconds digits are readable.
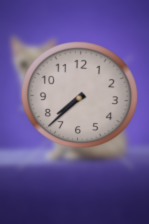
7:37
